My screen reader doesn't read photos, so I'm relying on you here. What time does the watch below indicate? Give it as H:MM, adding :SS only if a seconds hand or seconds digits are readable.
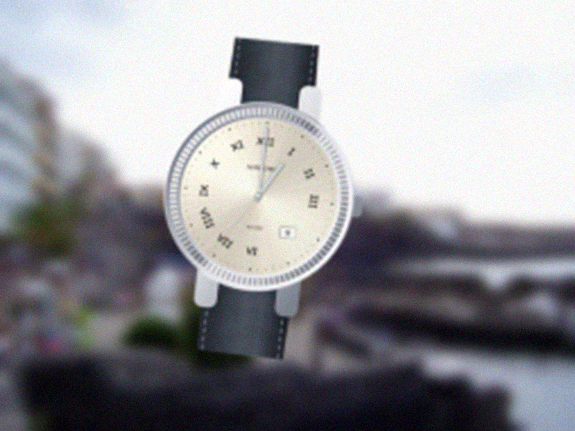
1:00
